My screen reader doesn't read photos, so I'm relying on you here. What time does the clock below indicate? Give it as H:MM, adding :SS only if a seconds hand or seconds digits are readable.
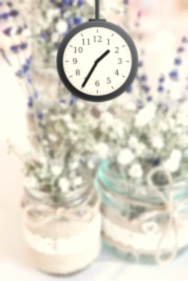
1:35
